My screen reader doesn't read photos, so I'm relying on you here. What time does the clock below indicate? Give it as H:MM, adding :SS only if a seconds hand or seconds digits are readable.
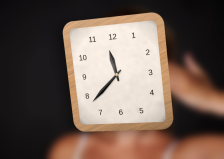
11:38
